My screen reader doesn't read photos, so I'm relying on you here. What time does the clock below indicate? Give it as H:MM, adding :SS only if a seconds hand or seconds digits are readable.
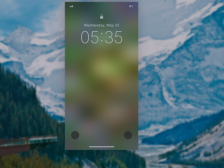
5:35
